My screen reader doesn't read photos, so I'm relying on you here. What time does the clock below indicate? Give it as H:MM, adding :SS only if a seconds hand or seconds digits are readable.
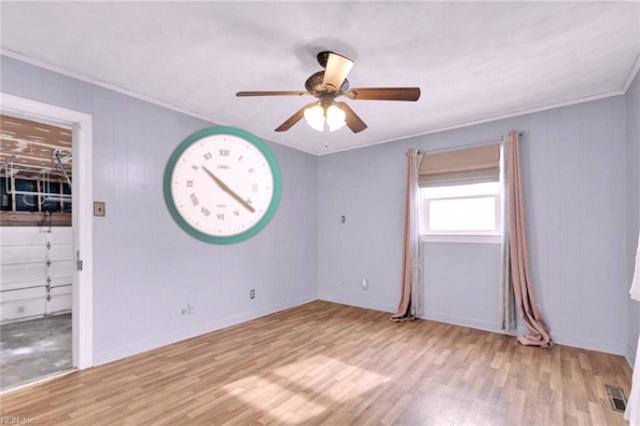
10:21
